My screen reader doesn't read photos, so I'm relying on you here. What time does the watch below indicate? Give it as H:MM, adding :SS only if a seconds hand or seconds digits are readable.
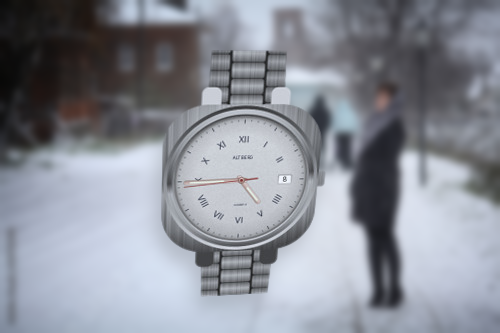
4:44:44
